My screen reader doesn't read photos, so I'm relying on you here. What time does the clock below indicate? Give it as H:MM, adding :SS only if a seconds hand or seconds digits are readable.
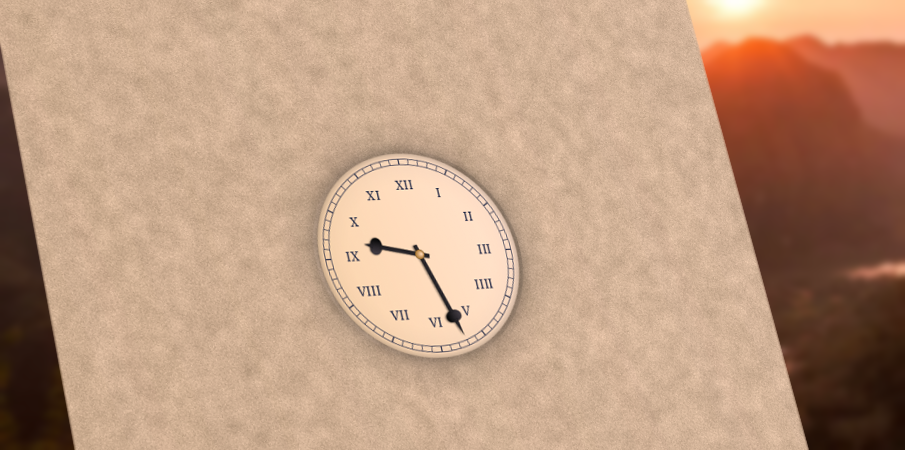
9:27
